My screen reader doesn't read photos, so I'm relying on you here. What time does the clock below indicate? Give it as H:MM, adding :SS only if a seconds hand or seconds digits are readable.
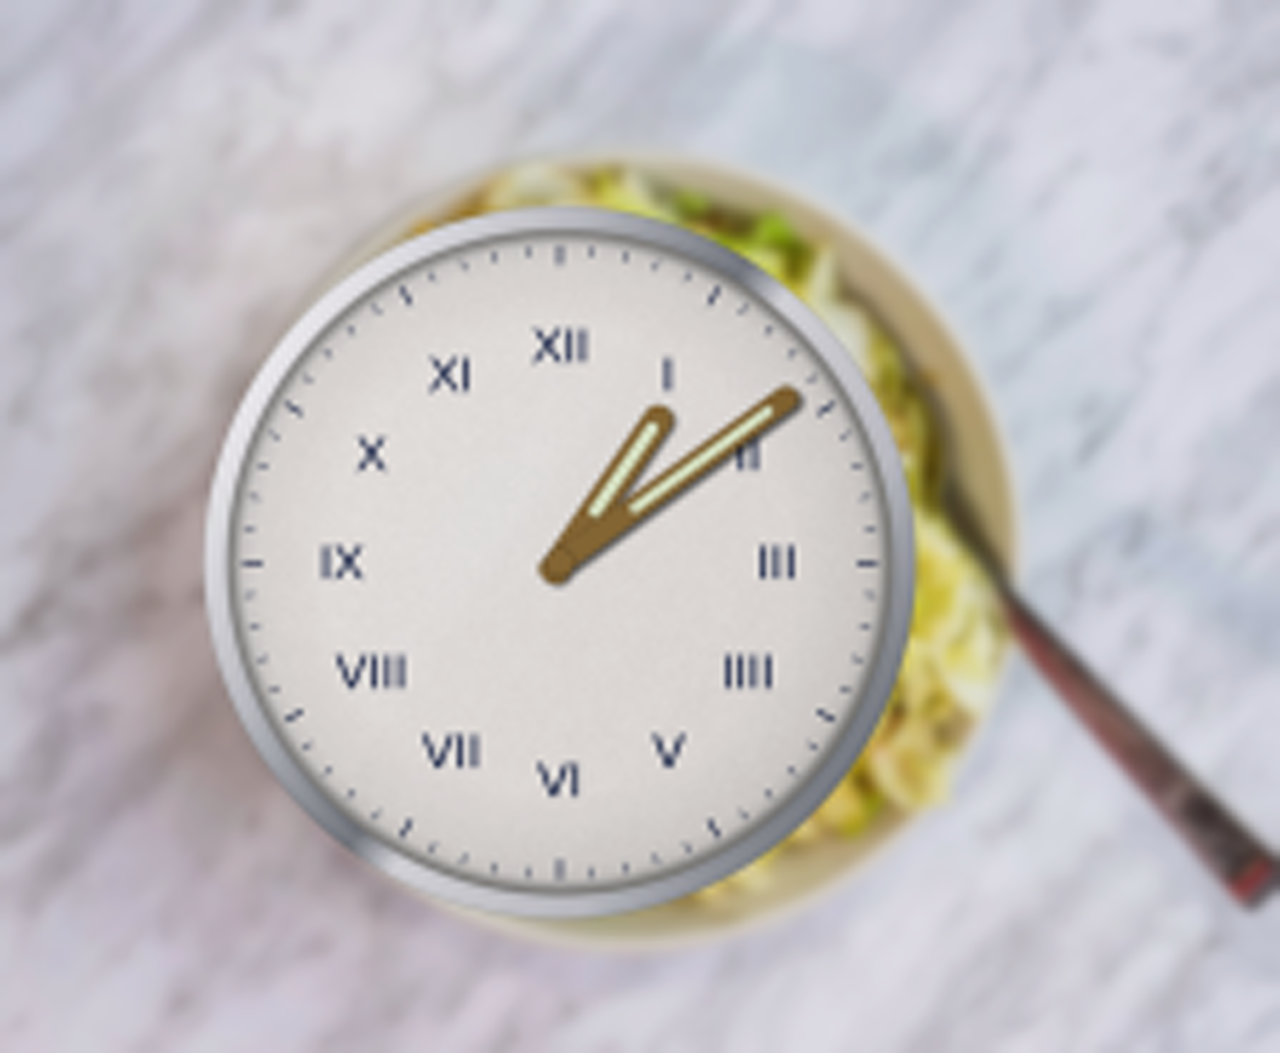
1:09
